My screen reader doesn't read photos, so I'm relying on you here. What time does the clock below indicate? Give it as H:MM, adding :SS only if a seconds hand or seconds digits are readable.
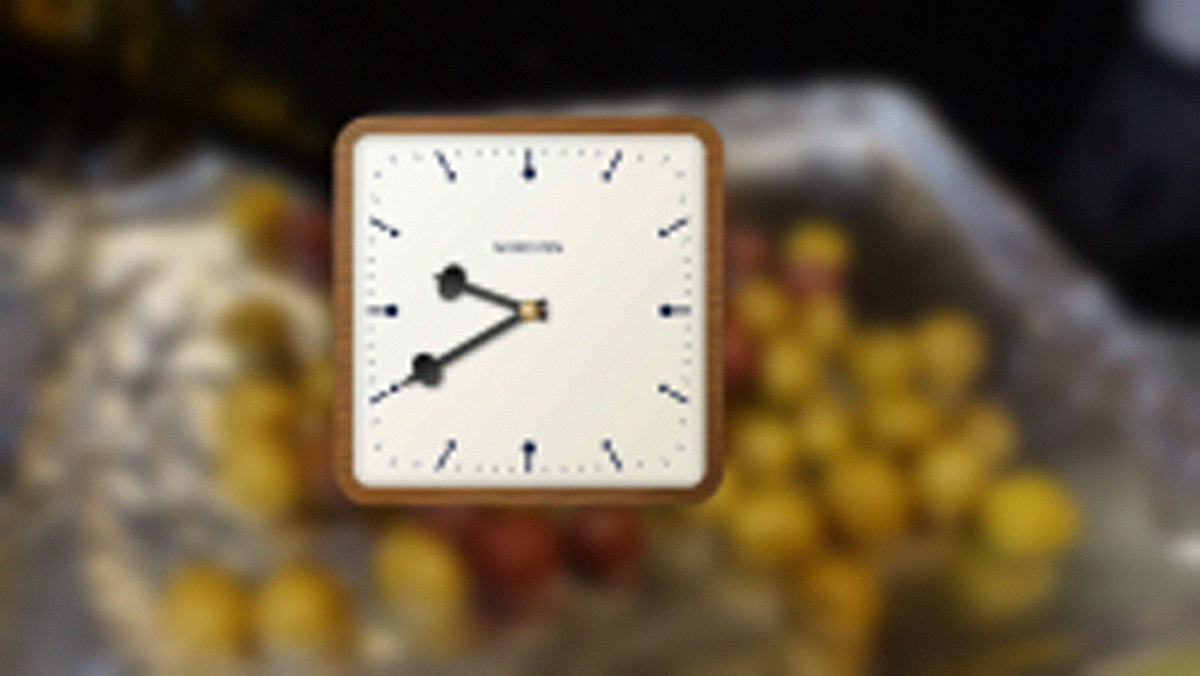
9:40
